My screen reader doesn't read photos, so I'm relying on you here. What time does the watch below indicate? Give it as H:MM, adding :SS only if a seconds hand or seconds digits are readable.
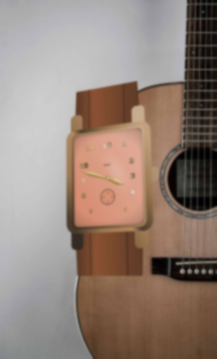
3:48
